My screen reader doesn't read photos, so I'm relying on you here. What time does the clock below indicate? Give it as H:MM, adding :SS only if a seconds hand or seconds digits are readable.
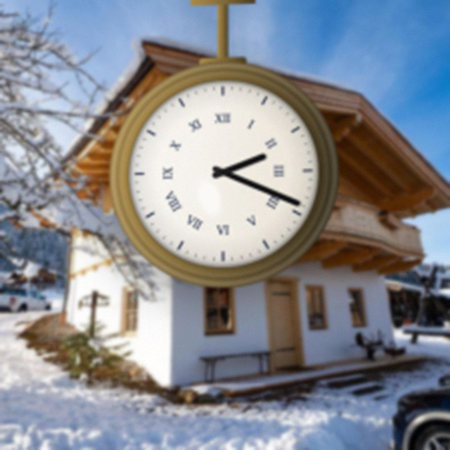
2:19
